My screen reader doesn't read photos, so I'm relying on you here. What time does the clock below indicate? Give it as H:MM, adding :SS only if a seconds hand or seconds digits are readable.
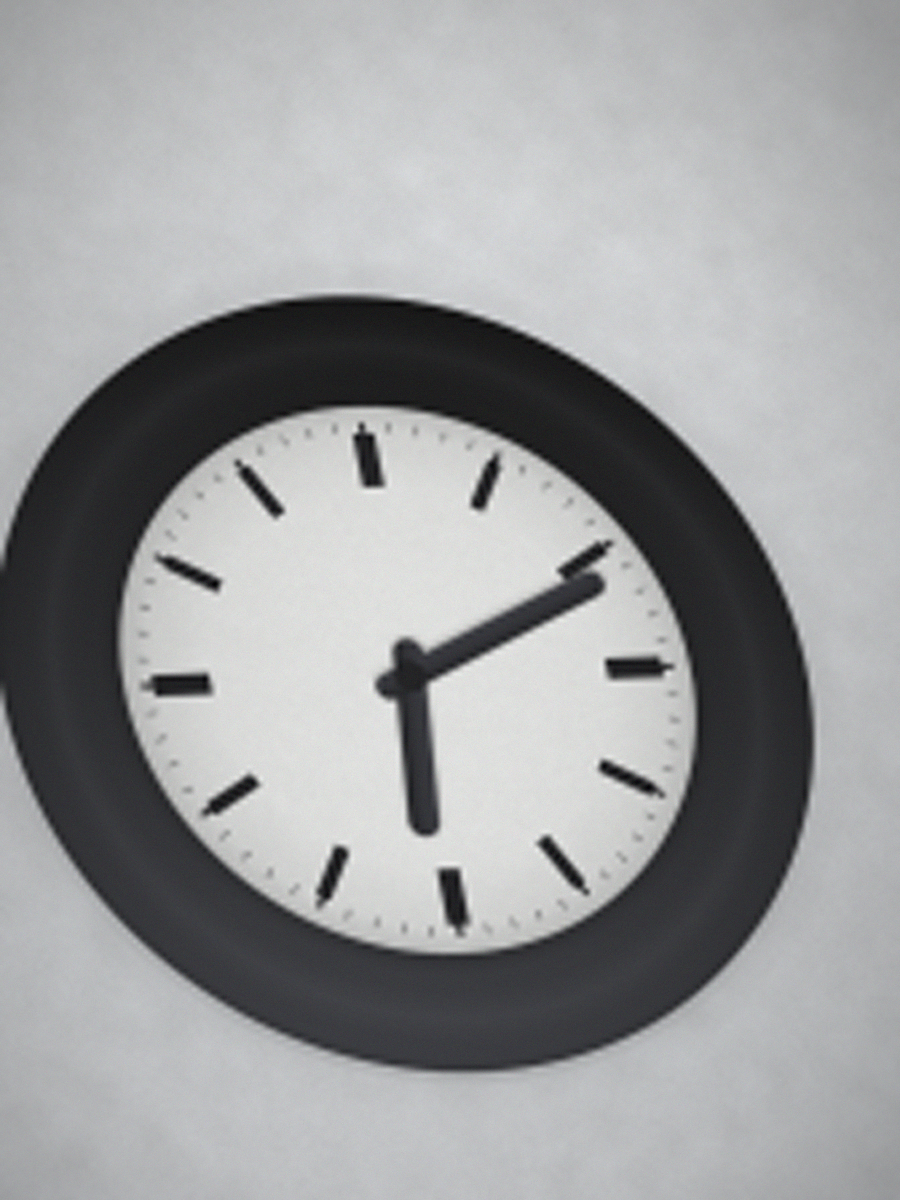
6:11
